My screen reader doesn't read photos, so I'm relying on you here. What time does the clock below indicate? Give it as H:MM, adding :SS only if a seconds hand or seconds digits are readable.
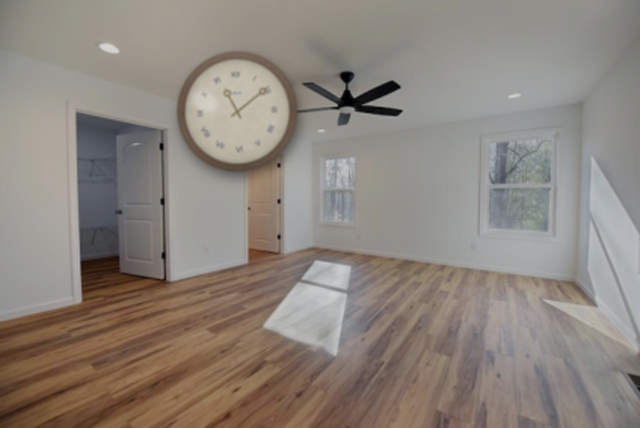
11:09
